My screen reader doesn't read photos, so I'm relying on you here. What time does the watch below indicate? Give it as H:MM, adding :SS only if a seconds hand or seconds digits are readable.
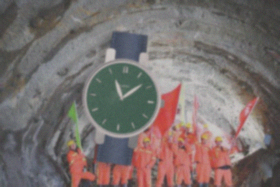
11:08
